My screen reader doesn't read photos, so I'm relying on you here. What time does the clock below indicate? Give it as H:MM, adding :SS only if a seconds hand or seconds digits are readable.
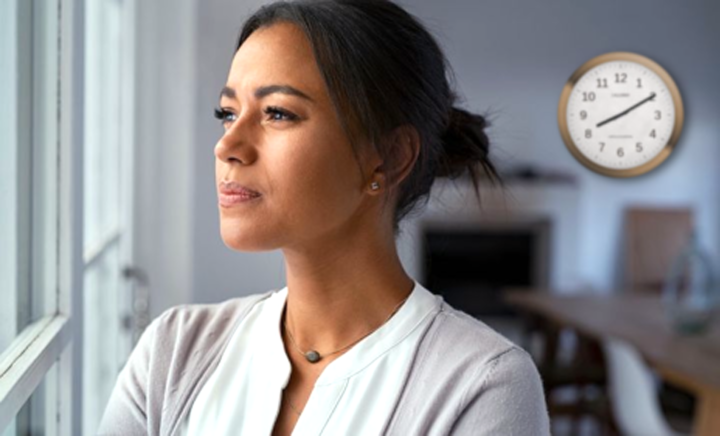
8:10
